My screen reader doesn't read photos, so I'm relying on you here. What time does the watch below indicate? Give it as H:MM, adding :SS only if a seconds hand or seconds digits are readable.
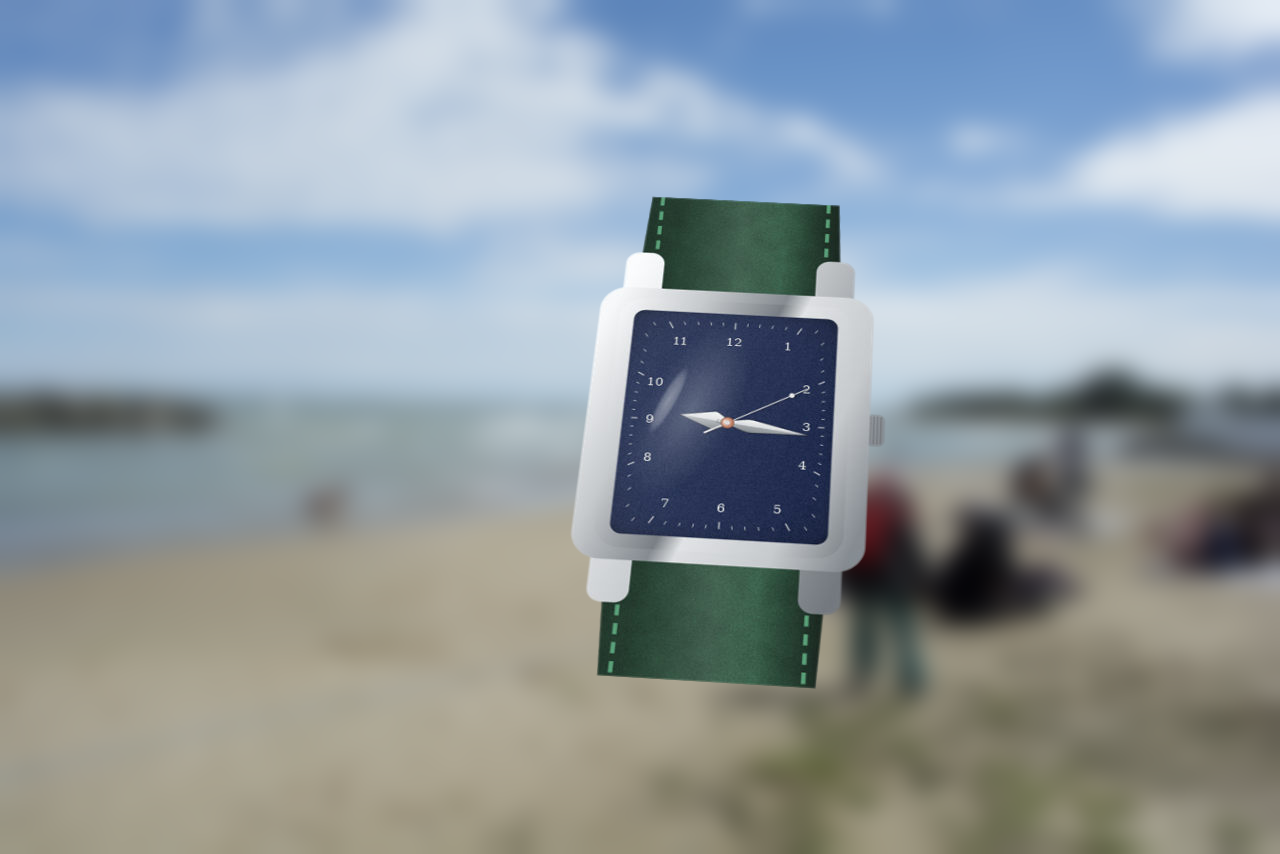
9:16:10
